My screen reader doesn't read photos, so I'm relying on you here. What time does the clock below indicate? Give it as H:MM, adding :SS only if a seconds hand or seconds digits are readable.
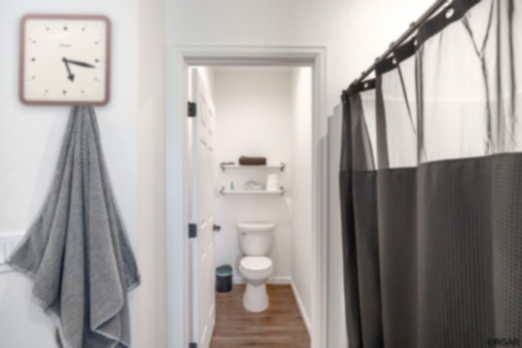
5:17
